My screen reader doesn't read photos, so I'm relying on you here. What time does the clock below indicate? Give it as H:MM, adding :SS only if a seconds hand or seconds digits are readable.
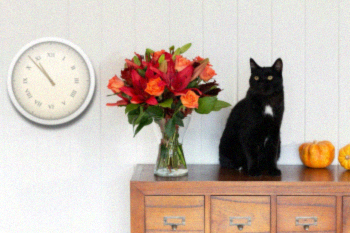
10:53
